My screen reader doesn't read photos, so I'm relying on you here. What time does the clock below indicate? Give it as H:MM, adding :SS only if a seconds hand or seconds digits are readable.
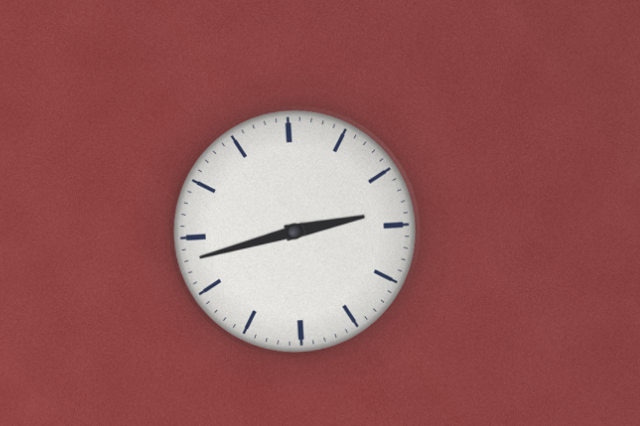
2:43
